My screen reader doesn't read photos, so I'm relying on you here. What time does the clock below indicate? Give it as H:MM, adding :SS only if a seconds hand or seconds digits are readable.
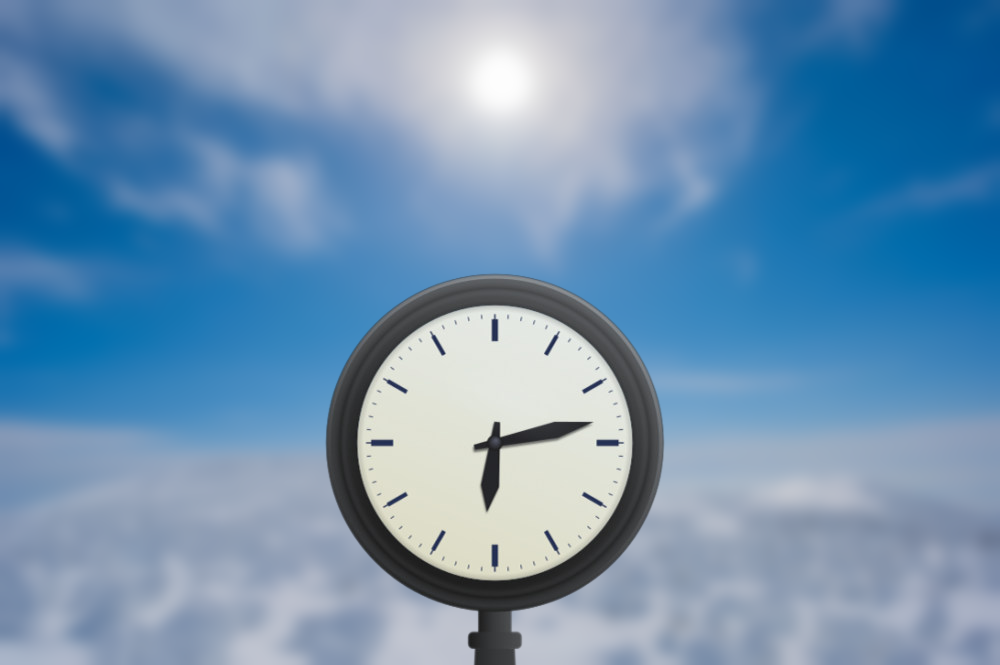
6:13
